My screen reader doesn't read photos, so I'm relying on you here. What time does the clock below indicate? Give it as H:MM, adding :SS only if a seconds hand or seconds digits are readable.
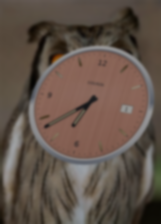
6:38
